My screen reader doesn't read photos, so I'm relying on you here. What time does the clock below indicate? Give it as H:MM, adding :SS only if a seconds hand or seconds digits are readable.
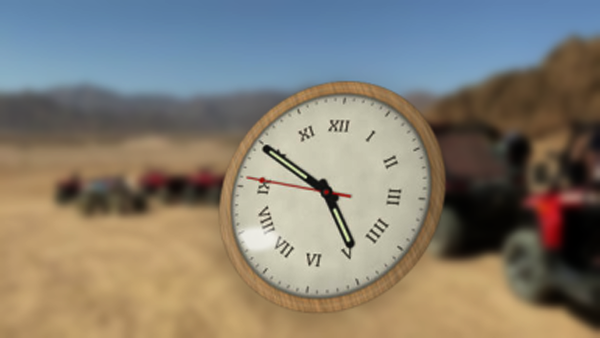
4:49:46
